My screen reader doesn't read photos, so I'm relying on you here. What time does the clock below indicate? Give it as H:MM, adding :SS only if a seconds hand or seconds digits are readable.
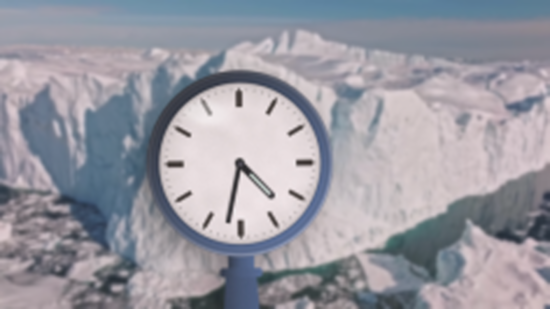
4:32
